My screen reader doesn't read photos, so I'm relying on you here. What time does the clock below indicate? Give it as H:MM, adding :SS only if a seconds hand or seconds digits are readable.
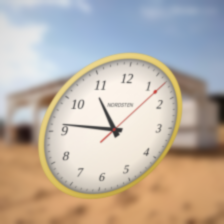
10:46:07
